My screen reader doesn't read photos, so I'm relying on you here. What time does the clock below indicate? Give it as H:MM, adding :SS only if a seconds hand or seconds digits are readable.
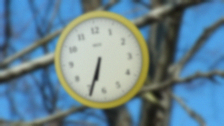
6:34
